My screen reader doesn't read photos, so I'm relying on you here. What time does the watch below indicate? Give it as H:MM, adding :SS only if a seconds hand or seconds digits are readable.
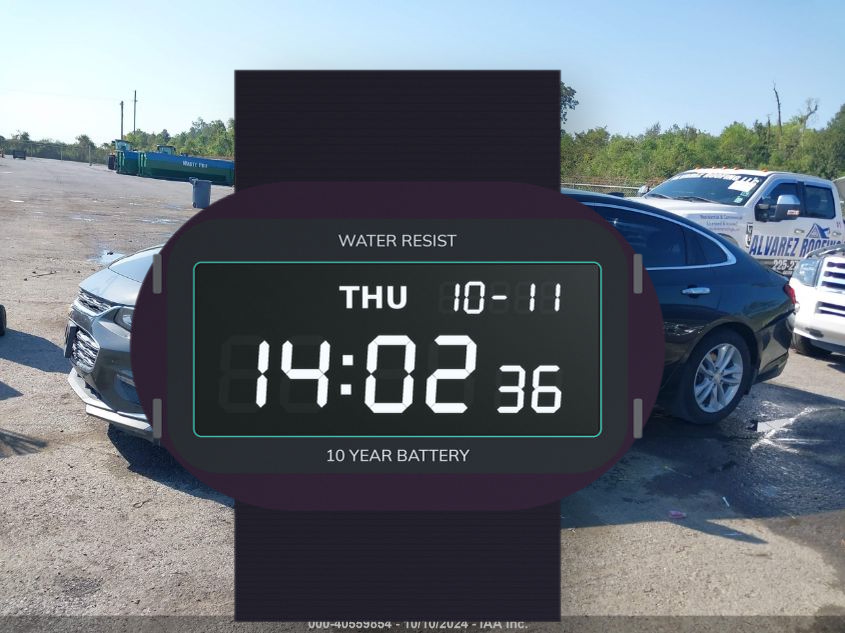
14:02:36
